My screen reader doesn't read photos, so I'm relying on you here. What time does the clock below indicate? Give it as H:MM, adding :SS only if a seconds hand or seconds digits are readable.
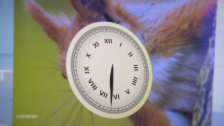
6:32
